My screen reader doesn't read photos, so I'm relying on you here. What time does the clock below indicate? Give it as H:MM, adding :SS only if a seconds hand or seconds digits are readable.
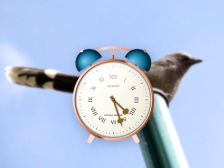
4:27
